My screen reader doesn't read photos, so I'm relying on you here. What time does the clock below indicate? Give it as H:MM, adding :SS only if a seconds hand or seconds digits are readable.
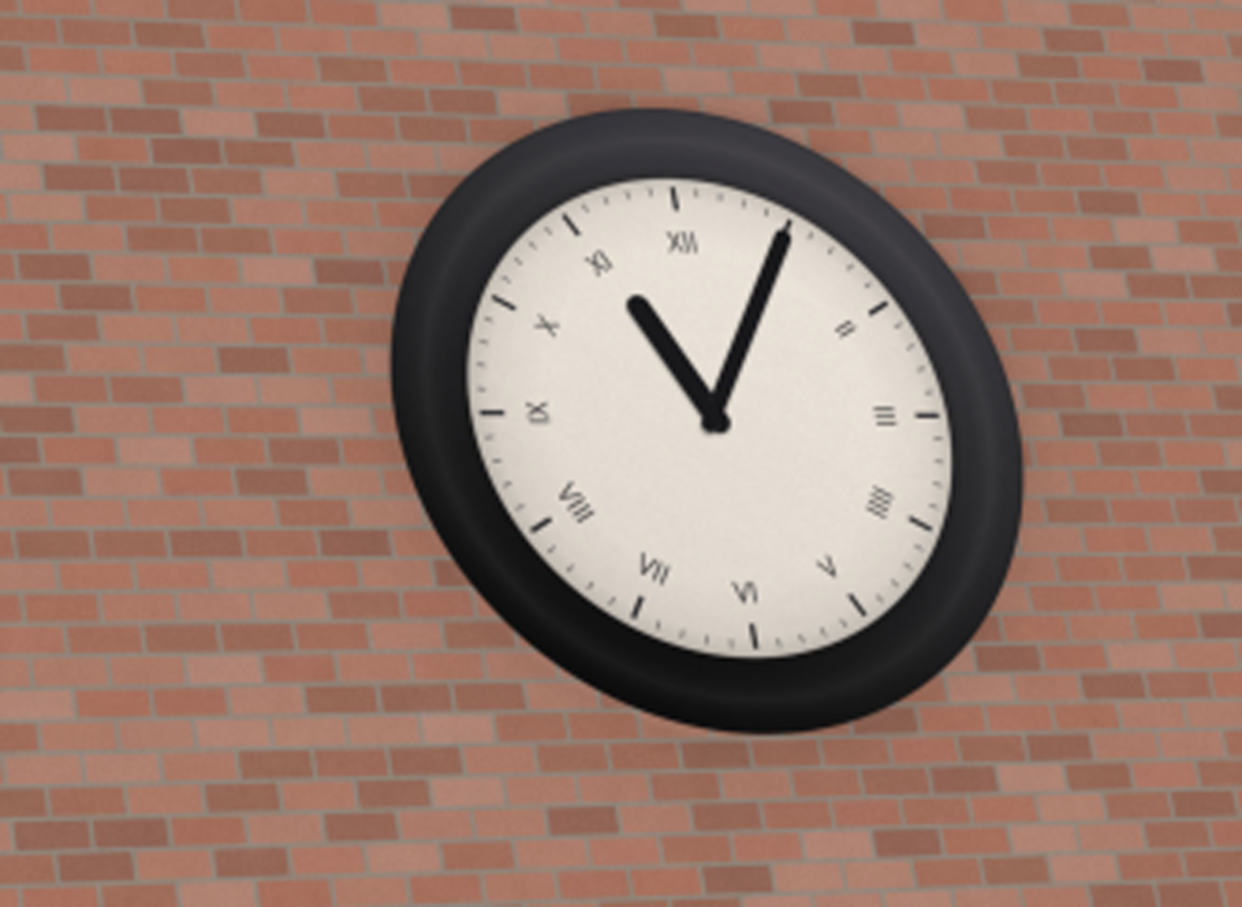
11:05
